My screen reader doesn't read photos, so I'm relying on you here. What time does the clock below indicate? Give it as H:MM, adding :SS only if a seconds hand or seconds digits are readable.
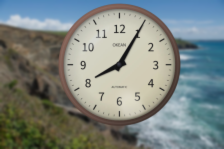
8:05
